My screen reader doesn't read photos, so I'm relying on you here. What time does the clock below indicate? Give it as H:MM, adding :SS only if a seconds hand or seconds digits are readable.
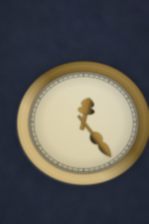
12:24
